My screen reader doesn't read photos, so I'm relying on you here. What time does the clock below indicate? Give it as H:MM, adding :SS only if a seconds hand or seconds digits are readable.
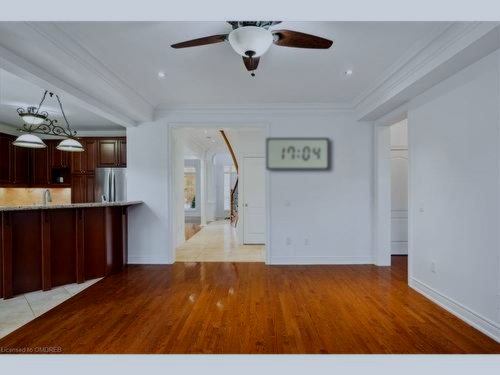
17:04
